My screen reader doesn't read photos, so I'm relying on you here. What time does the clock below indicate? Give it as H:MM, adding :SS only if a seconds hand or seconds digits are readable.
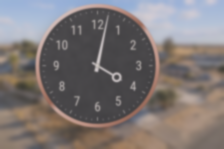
4:02
